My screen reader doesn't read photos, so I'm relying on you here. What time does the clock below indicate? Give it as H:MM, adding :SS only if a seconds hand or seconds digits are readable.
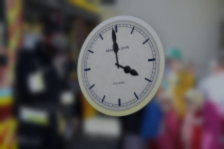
3:59
